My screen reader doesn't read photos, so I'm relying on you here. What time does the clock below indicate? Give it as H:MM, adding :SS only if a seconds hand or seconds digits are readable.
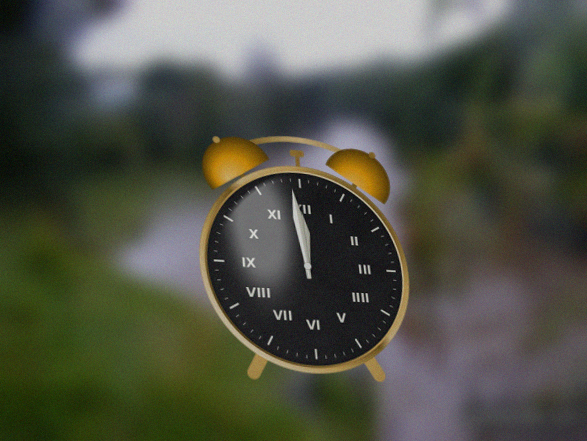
11:59
